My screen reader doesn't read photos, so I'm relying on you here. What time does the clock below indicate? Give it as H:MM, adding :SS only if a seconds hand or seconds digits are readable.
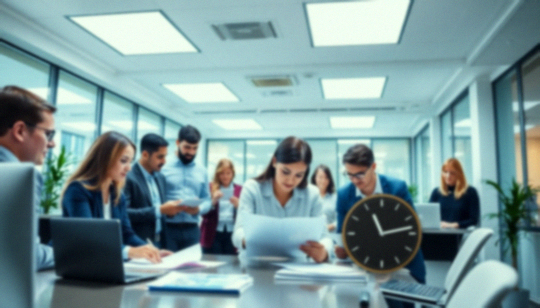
11:13
